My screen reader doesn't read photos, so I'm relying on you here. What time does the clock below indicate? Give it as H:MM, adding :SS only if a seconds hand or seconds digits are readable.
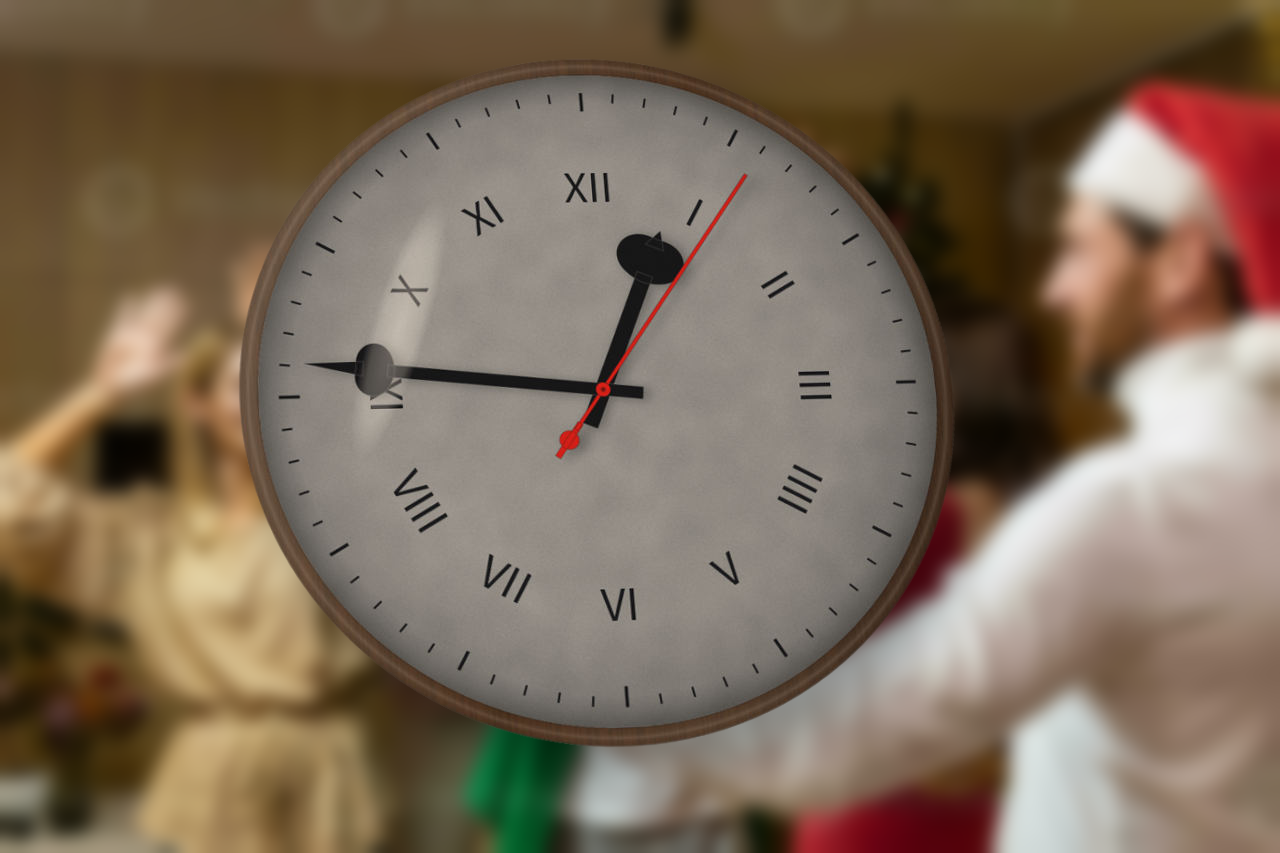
12:46:06
